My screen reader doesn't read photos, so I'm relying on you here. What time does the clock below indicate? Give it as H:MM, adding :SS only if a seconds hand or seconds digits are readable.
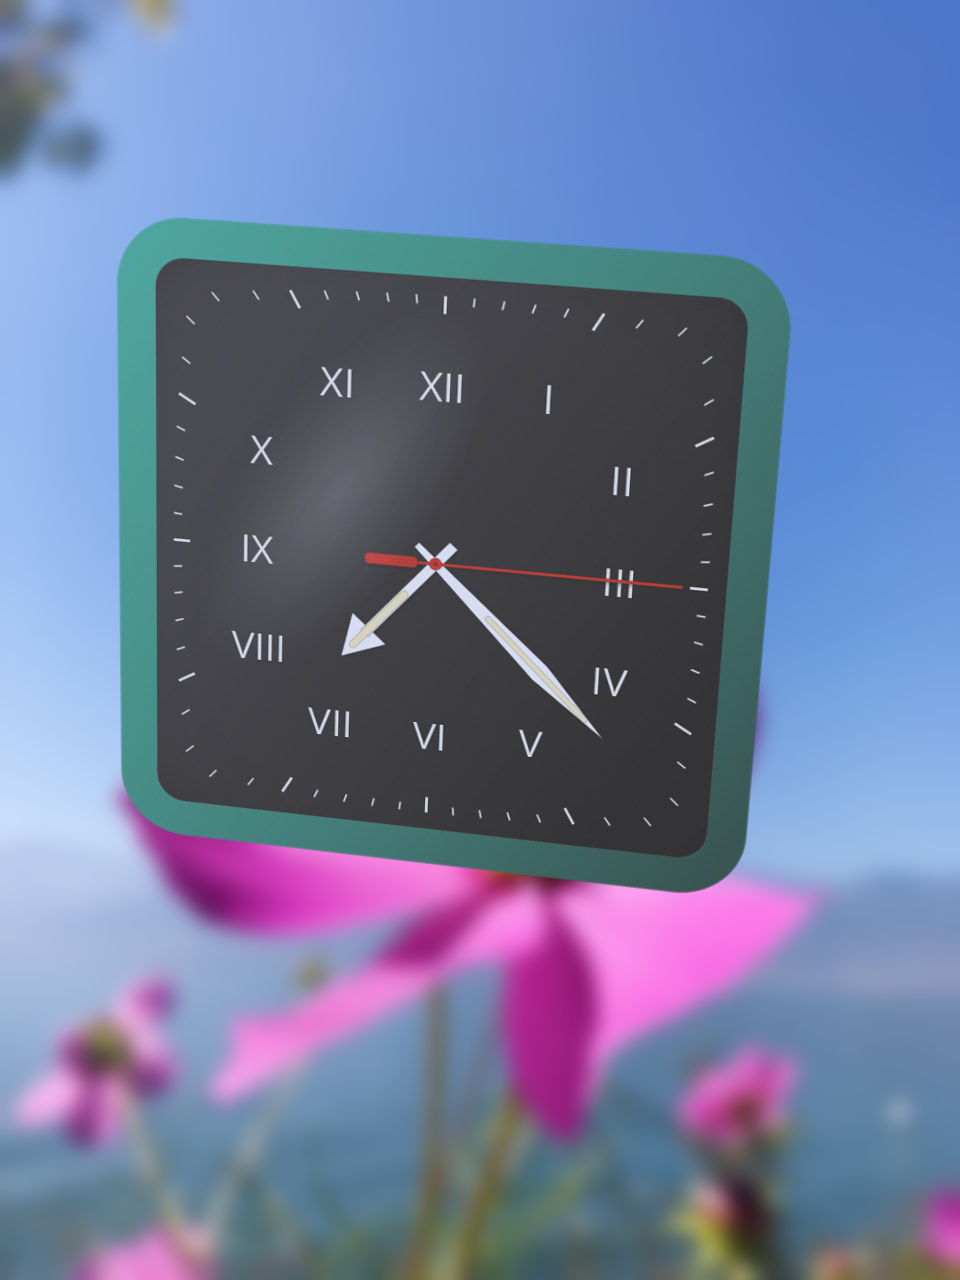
7:22:15
